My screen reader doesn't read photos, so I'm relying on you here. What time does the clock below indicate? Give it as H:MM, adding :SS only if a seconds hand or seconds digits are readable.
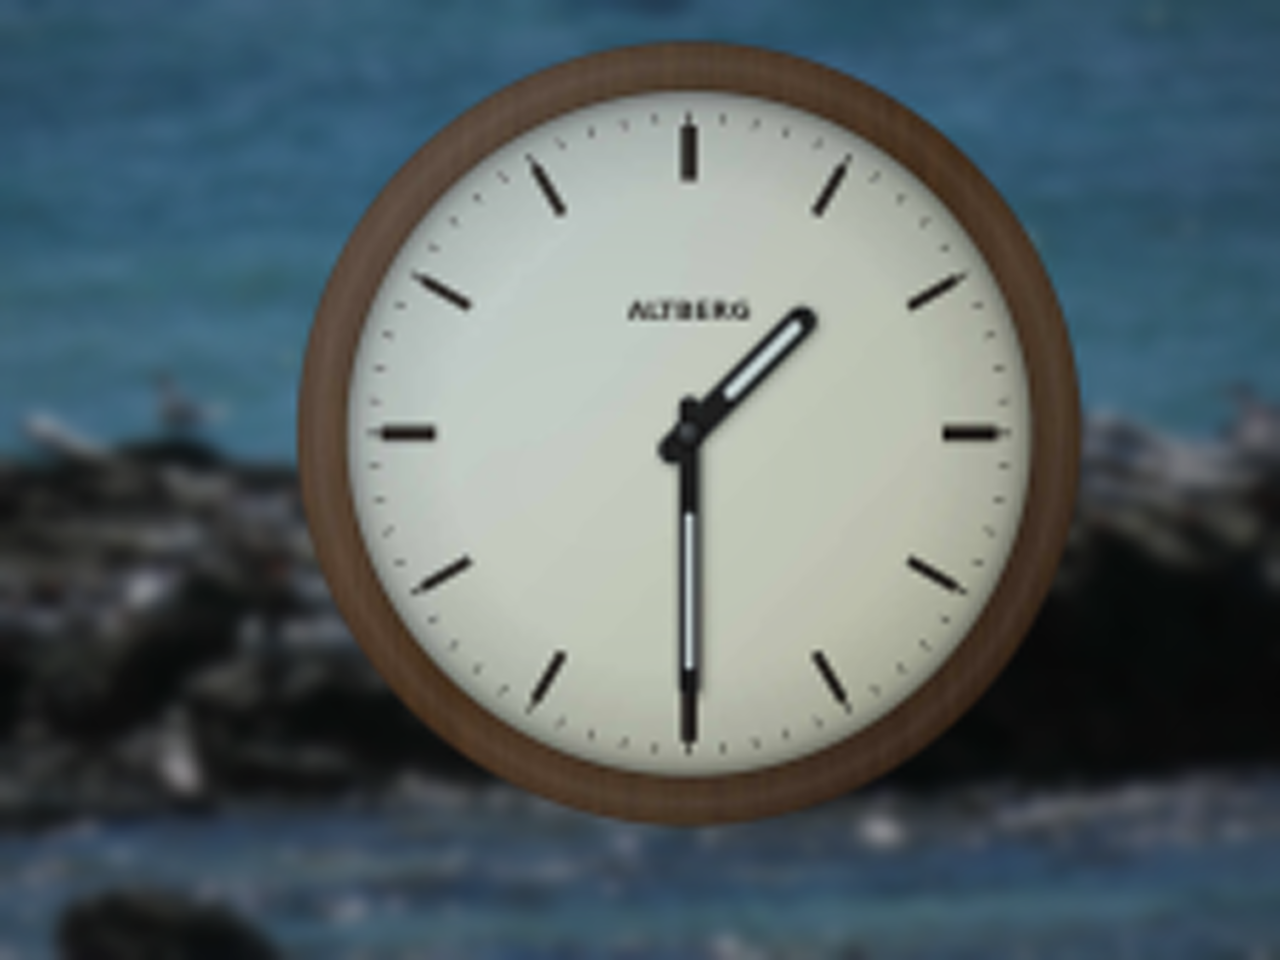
1:30
